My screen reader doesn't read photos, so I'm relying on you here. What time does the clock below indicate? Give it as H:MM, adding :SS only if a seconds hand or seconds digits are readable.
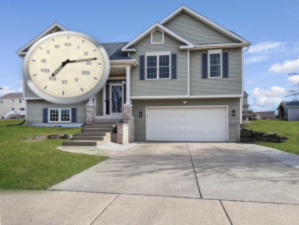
7:13
